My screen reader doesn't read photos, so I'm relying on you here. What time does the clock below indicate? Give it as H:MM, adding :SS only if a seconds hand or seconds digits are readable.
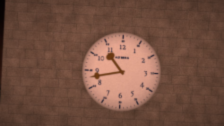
10:43
